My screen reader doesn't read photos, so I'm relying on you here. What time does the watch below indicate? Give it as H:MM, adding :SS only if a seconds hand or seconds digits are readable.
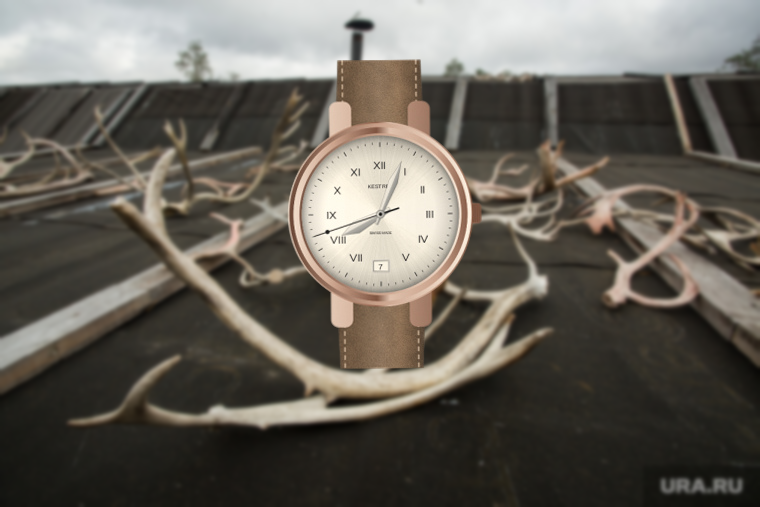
8:03:42
